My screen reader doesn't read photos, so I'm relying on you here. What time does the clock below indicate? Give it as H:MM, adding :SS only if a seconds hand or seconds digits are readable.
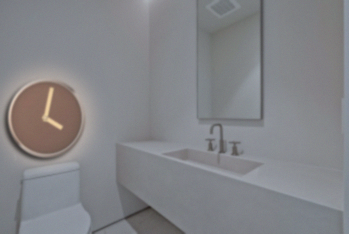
4:02
